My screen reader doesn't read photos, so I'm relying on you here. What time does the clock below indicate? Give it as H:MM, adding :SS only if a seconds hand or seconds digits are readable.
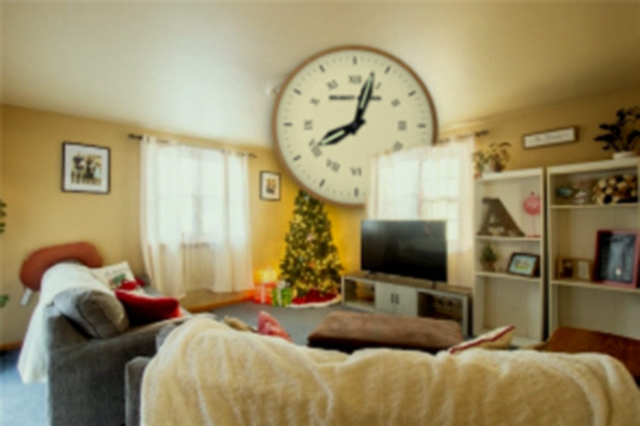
8:03
